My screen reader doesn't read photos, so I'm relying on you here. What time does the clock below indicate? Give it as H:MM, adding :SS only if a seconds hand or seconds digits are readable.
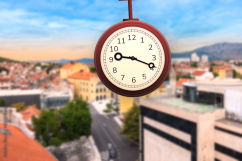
9:19
